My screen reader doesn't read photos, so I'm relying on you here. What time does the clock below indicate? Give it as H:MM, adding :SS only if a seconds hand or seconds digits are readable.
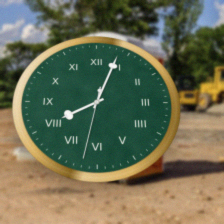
8:03:32
